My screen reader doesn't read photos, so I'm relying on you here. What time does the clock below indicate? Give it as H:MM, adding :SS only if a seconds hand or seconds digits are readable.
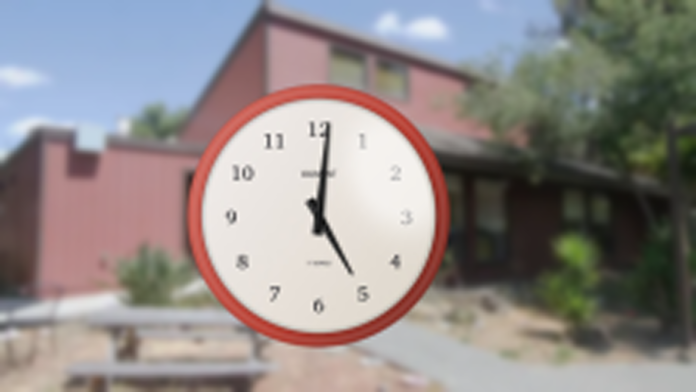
5:01
